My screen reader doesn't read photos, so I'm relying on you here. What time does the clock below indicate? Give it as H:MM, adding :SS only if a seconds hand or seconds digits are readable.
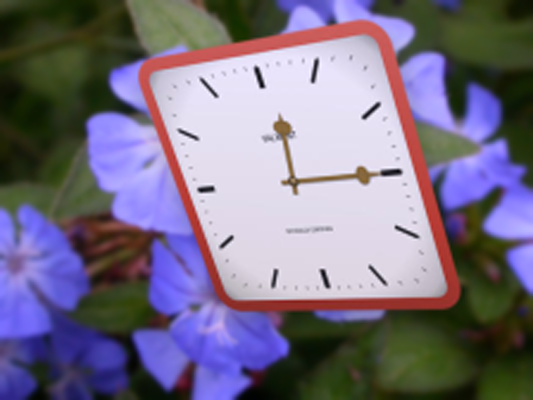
12:15
